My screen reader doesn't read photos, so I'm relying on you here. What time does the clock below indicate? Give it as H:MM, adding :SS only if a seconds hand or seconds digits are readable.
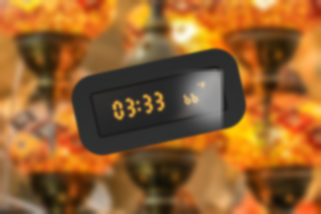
3:33
